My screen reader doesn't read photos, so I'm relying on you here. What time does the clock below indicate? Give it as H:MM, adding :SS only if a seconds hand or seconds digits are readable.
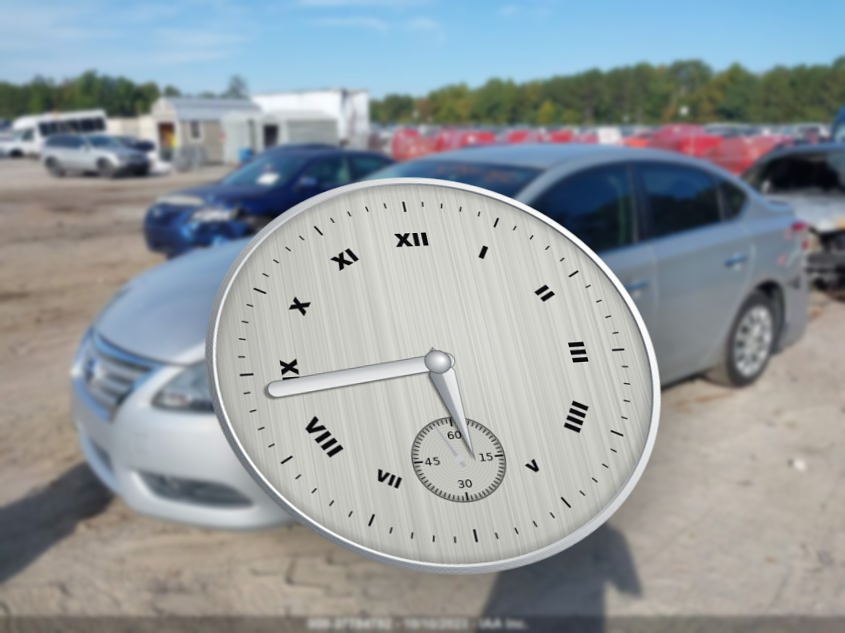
5:43:56
